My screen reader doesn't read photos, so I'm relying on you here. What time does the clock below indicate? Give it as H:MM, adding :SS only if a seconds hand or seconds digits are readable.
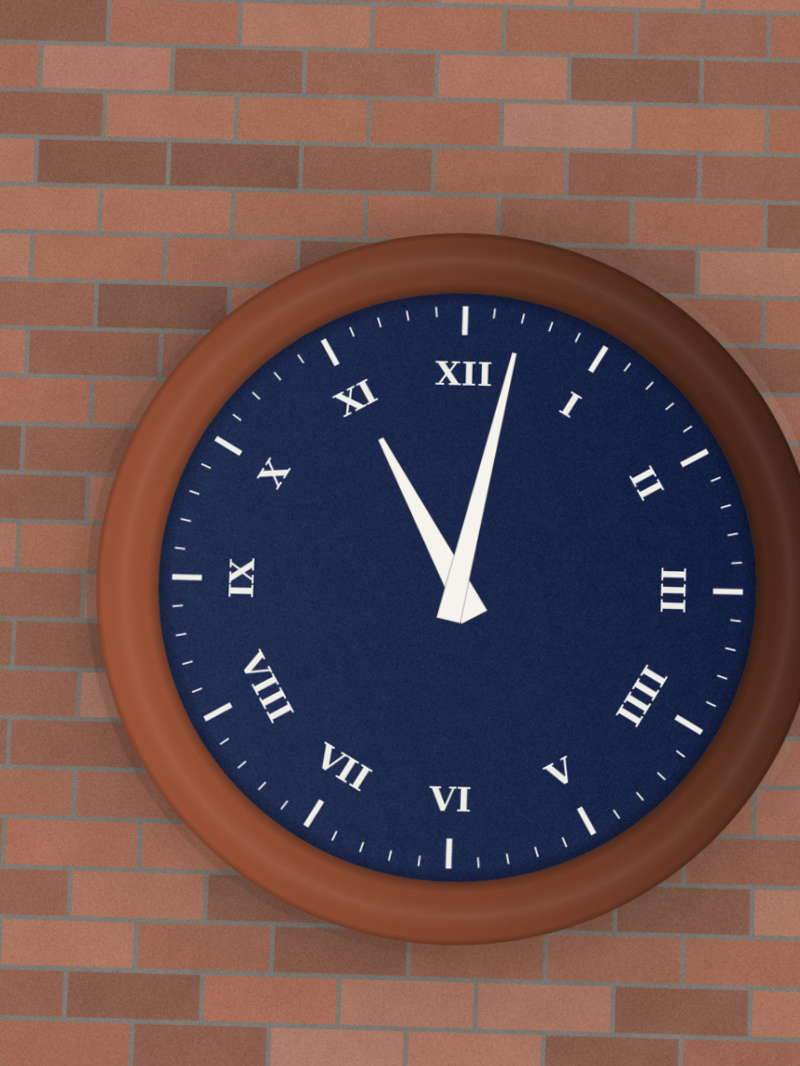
11:02
